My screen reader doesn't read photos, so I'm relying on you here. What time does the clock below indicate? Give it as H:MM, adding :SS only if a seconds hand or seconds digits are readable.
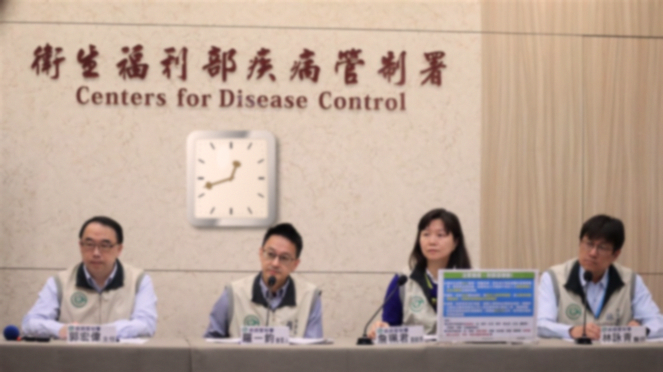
12:42
